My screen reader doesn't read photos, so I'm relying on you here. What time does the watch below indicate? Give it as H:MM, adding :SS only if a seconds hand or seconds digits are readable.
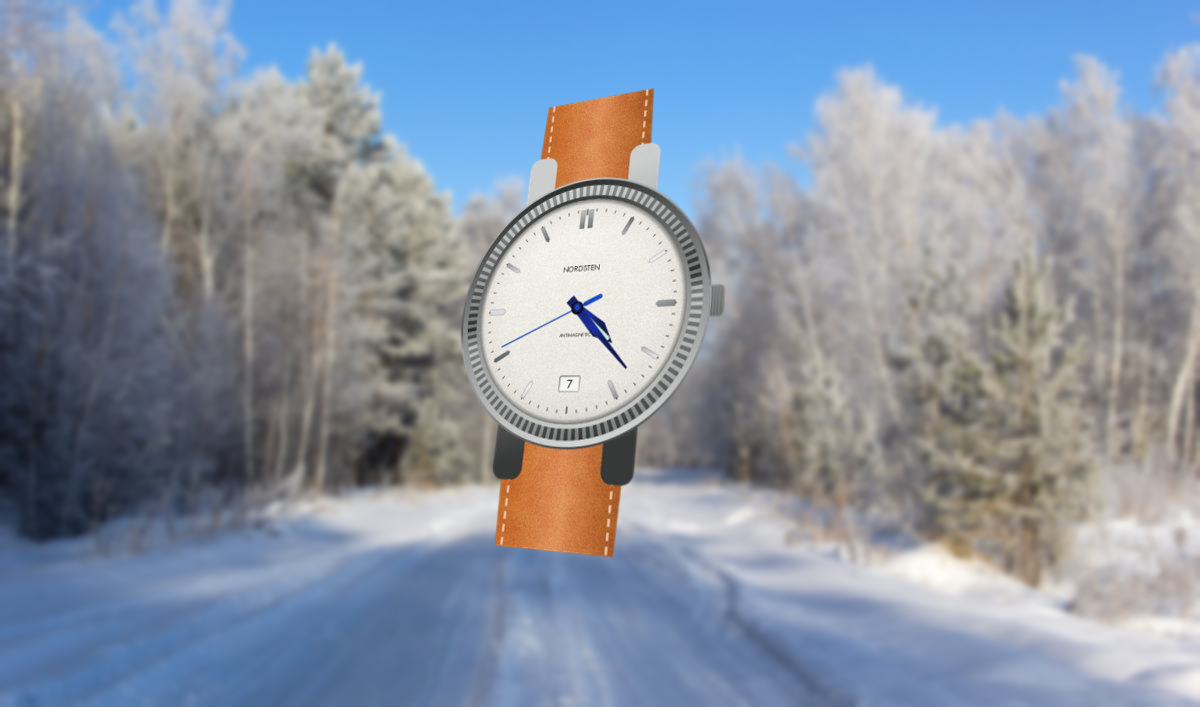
4:22:41
